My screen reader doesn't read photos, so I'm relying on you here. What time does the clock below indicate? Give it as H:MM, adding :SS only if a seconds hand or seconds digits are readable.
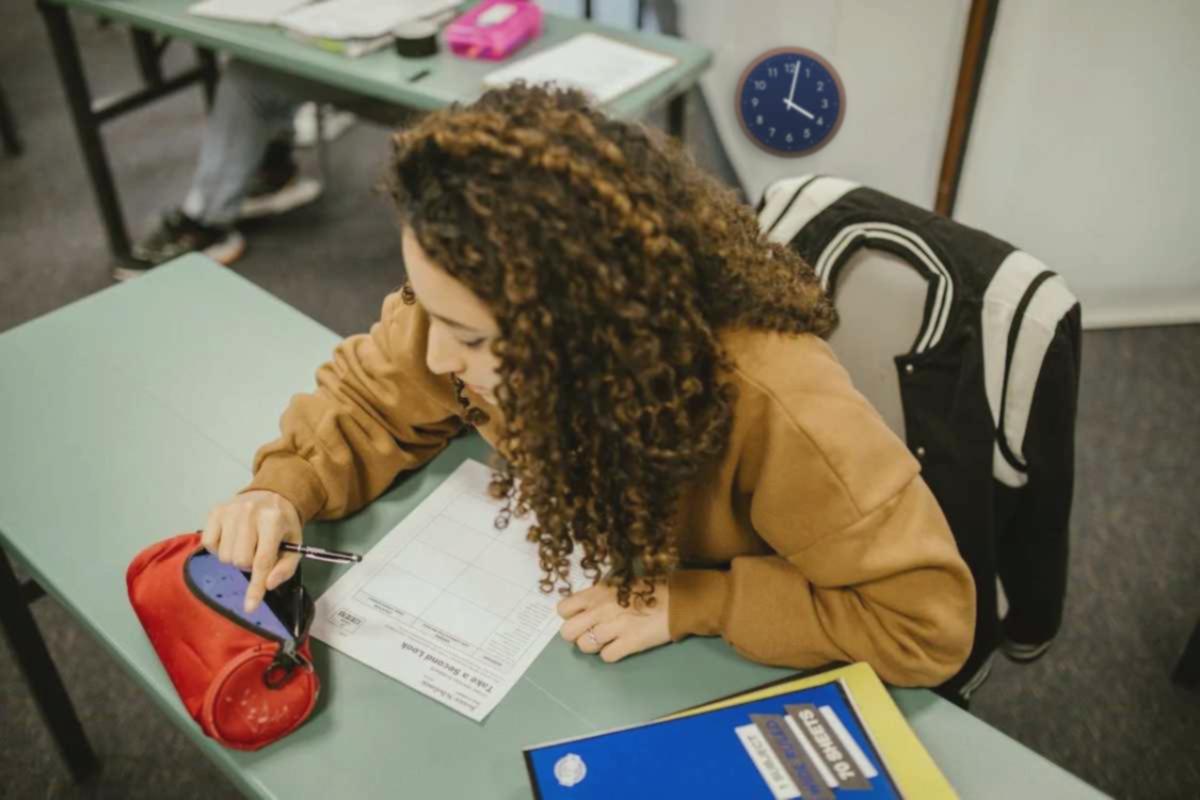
4:02
